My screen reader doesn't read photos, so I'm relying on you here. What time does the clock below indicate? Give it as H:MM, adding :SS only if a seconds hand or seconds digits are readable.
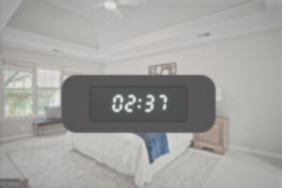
2:37
